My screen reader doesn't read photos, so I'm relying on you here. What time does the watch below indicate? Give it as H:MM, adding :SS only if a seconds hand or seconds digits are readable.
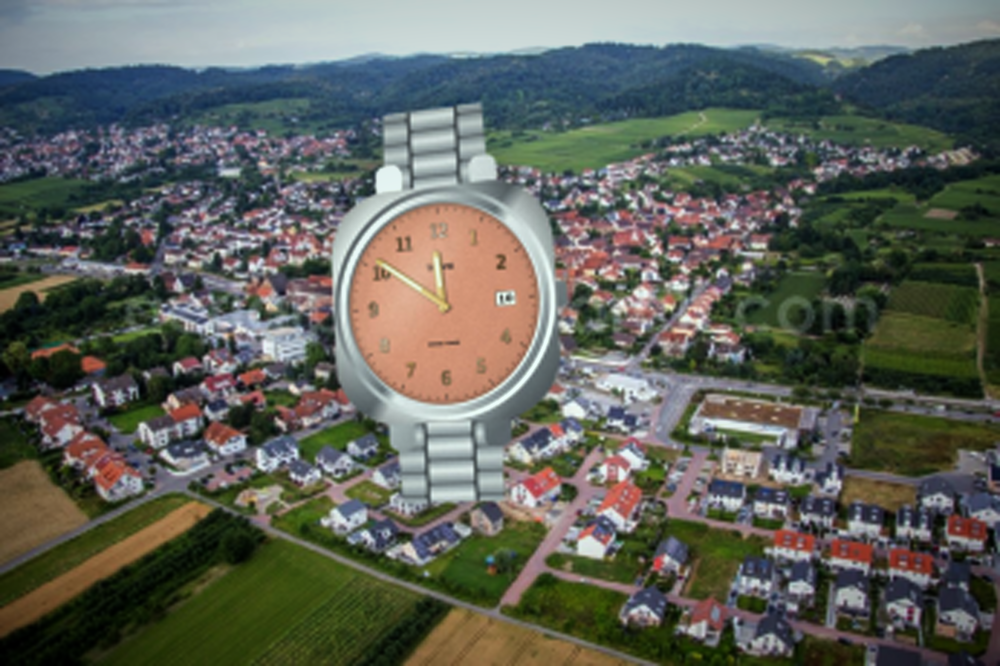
11:51
